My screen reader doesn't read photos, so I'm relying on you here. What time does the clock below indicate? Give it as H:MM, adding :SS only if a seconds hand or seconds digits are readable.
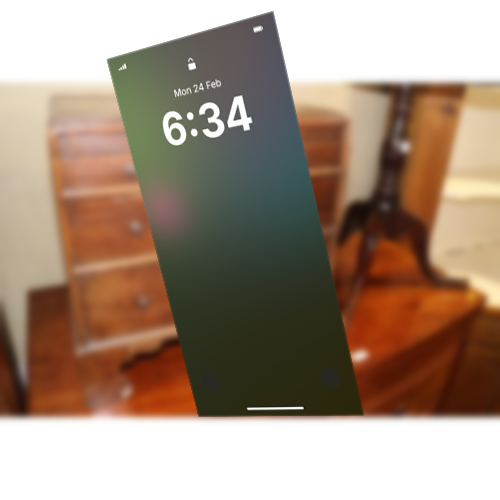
6:34
